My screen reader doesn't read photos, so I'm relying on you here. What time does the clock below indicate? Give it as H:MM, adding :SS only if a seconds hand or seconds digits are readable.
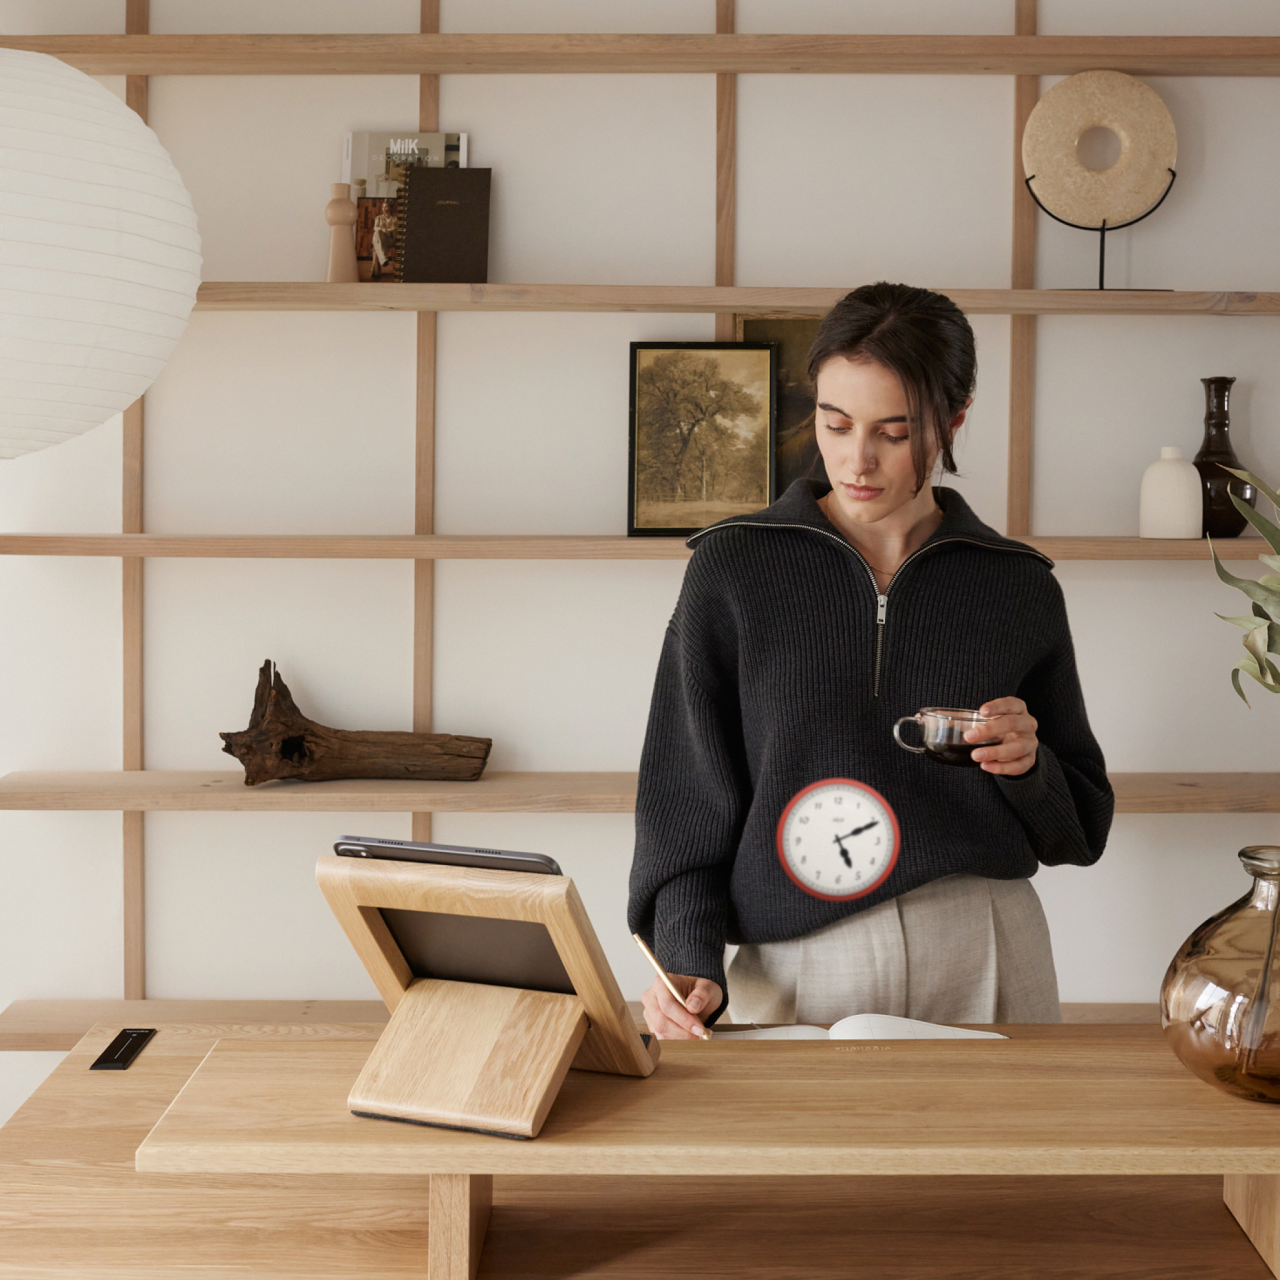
5:11
